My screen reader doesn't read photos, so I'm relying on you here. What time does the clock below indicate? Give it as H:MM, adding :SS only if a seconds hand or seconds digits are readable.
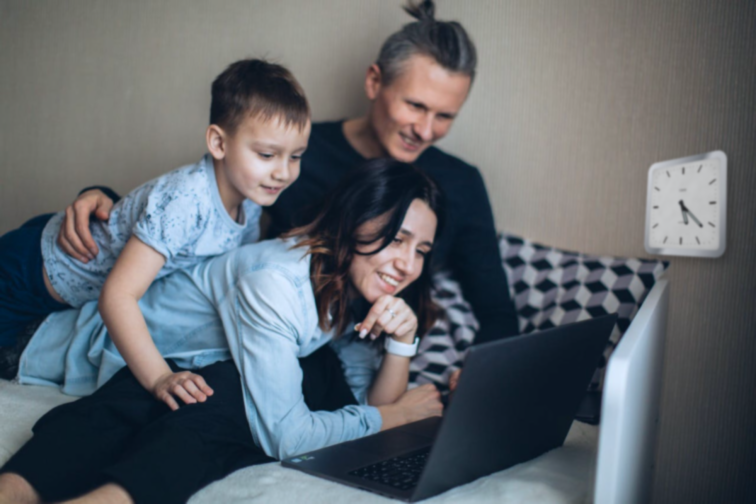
5:22
